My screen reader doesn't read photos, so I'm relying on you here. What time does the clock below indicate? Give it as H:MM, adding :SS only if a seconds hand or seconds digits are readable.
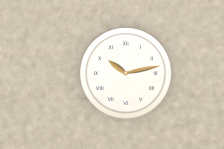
10:13
